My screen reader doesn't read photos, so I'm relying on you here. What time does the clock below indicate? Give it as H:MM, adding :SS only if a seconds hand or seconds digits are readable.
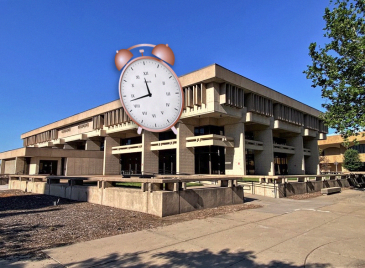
11:43
